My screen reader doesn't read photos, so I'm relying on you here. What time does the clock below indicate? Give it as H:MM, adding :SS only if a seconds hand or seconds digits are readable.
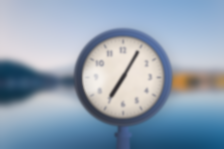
7:05
